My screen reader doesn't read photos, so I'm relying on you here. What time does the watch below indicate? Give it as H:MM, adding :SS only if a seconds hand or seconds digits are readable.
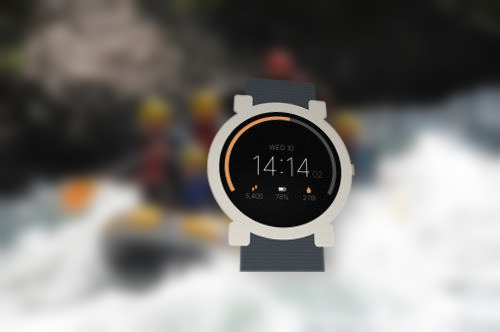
14:14:02
